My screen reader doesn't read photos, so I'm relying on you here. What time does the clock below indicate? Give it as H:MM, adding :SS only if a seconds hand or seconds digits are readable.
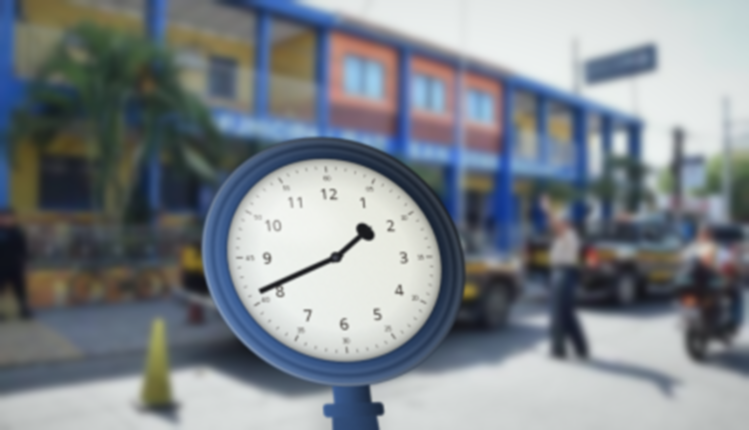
1:41
